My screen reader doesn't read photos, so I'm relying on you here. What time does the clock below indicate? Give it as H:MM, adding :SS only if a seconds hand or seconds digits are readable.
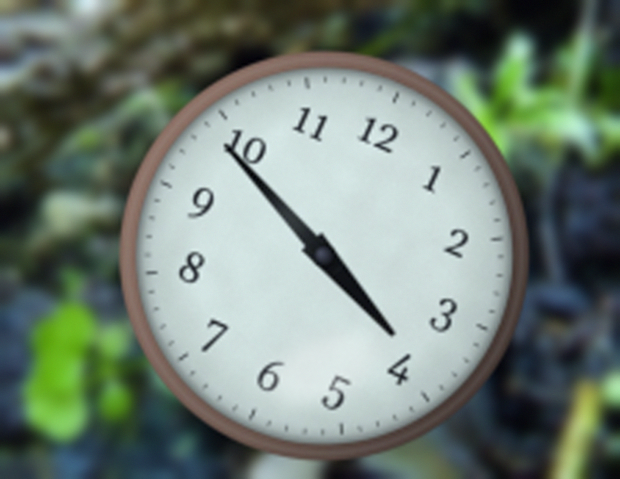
3:49
